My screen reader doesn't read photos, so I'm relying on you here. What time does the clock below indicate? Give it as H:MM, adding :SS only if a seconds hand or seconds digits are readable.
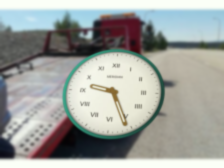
9:26
